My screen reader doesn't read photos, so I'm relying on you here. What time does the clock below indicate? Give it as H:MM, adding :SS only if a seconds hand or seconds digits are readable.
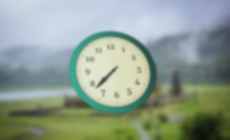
7:38
